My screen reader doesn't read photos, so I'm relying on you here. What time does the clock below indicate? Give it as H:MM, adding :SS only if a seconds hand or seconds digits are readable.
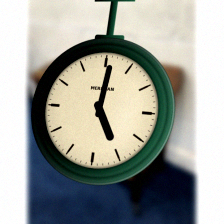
5:01
